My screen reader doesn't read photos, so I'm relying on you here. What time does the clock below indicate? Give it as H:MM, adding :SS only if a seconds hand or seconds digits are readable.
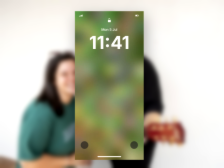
11:41
